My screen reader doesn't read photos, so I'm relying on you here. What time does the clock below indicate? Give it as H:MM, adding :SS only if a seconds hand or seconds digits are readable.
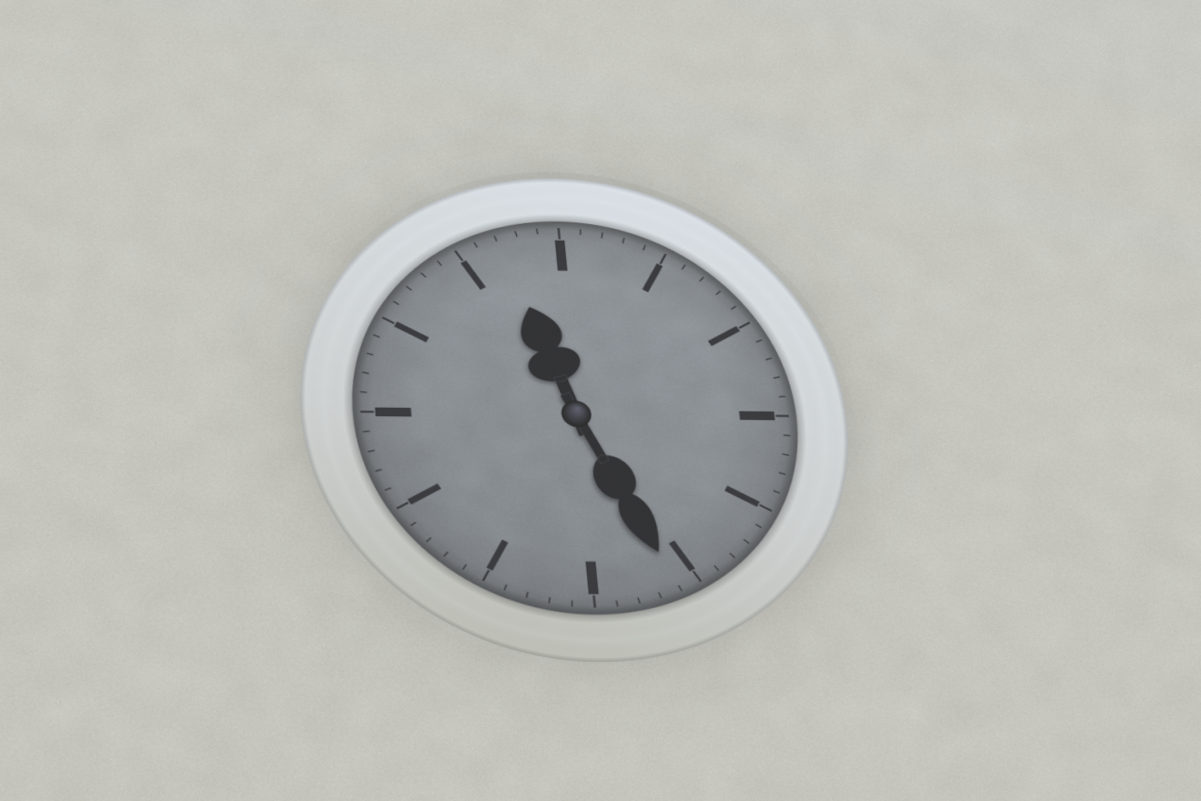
11:26
